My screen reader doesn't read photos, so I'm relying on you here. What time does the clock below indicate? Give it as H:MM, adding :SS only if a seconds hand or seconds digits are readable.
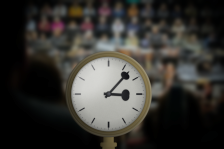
3:07
